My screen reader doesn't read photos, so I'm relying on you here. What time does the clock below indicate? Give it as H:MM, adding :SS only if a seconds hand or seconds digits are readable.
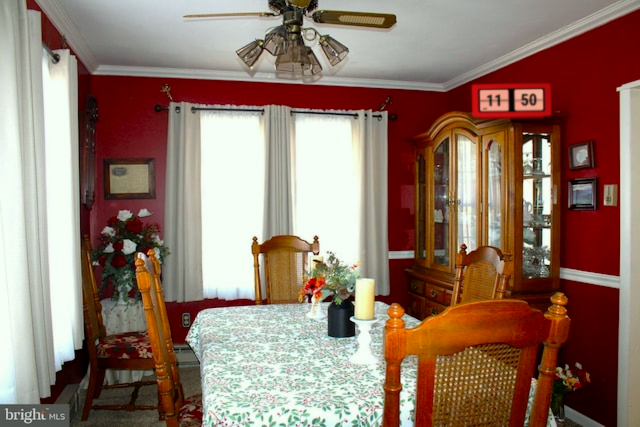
11:50
